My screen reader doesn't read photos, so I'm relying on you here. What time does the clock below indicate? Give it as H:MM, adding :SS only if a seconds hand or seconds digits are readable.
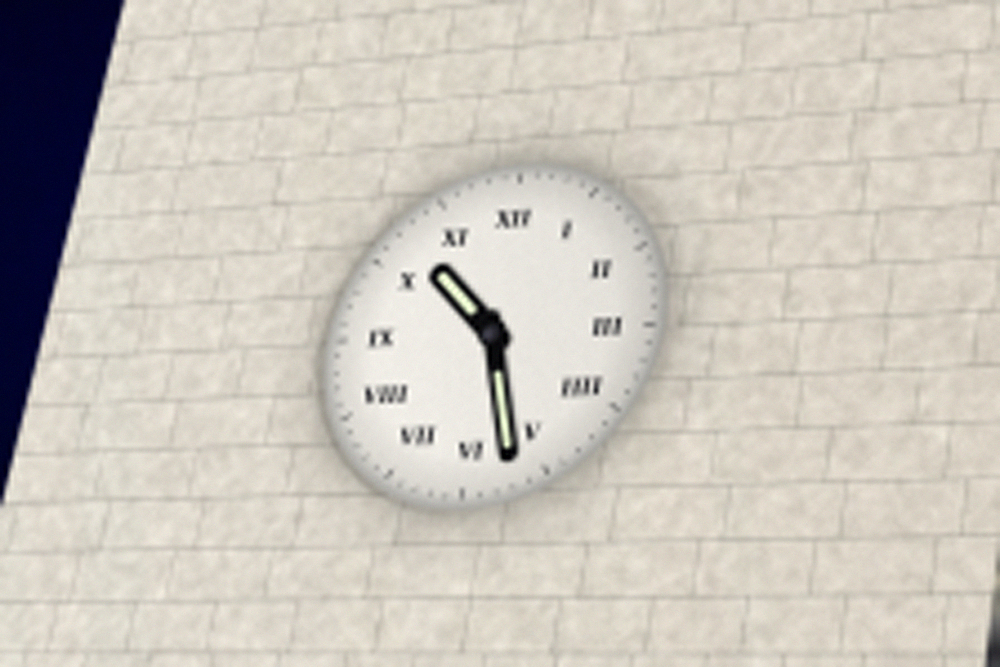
10:27
